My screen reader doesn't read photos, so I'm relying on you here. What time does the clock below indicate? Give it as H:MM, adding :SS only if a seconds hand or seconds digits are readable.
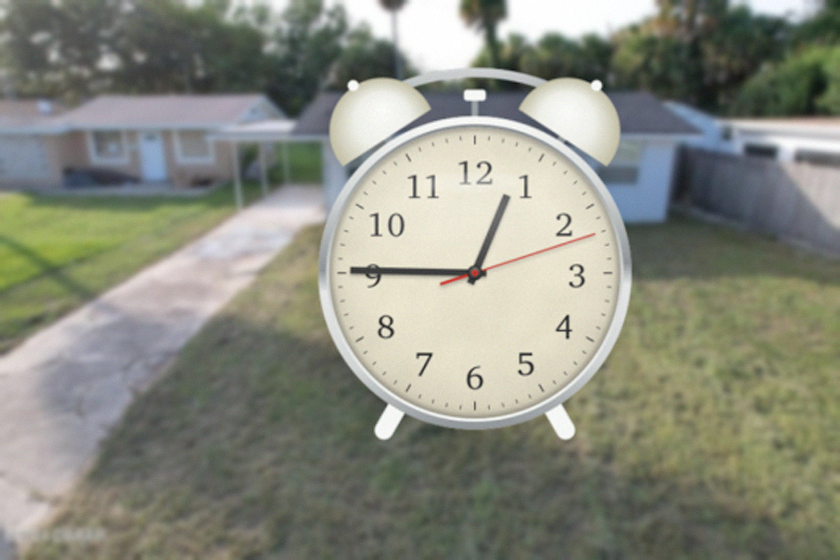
12:45:12
